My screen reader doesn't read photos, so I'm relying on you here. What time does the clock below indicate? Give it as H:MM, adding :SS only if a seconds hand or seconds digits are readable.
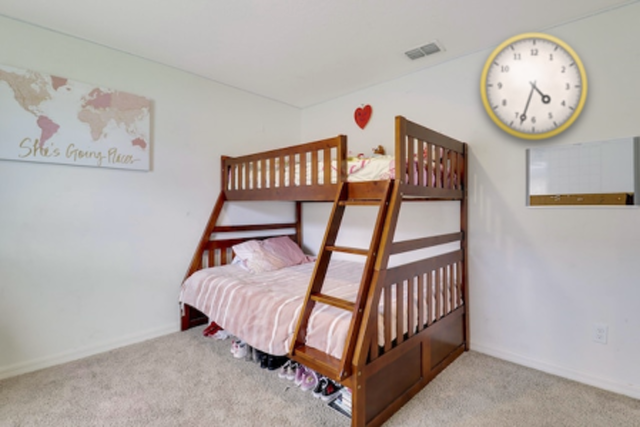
4:33
